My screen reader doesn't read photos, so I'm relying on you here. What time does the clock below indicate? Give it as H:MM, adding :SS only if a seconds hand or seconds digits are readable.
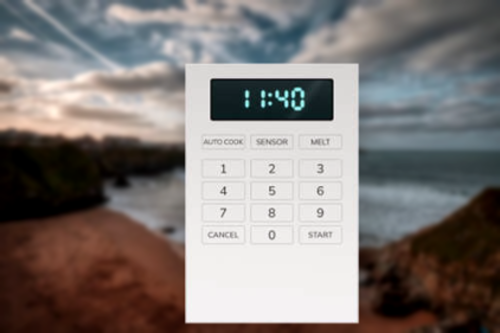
11:40
